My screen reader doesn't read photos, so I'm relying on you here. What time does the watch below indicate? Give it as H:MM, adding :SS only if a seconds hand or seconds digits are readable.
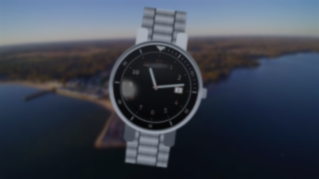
11:13
